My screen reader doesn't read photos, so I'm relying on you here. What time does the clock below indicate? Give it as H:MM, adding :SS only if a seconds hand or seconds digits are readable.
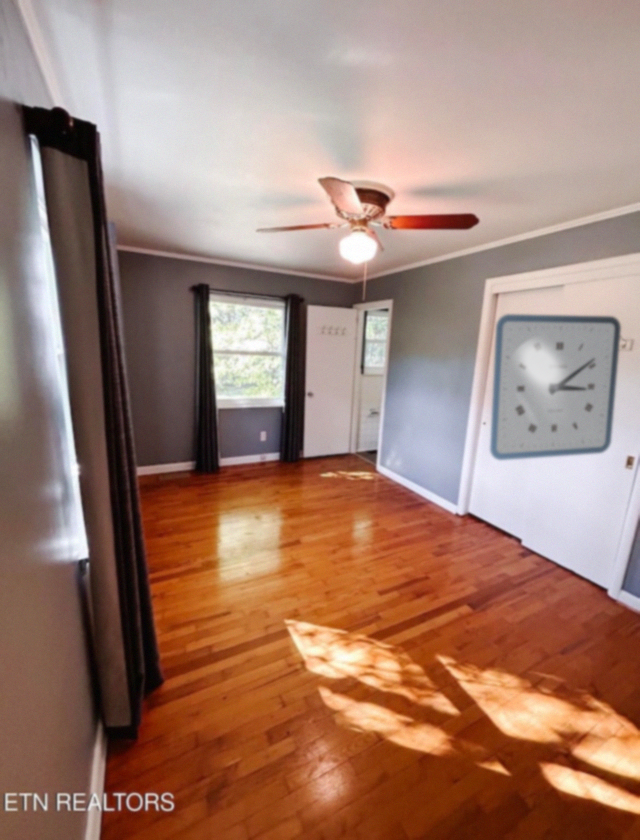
3:09
